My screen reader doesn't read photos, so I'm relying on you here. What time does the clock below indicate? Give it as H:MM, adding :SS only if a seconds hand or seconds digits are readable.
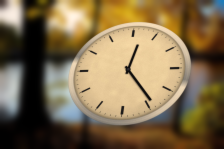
12:24
